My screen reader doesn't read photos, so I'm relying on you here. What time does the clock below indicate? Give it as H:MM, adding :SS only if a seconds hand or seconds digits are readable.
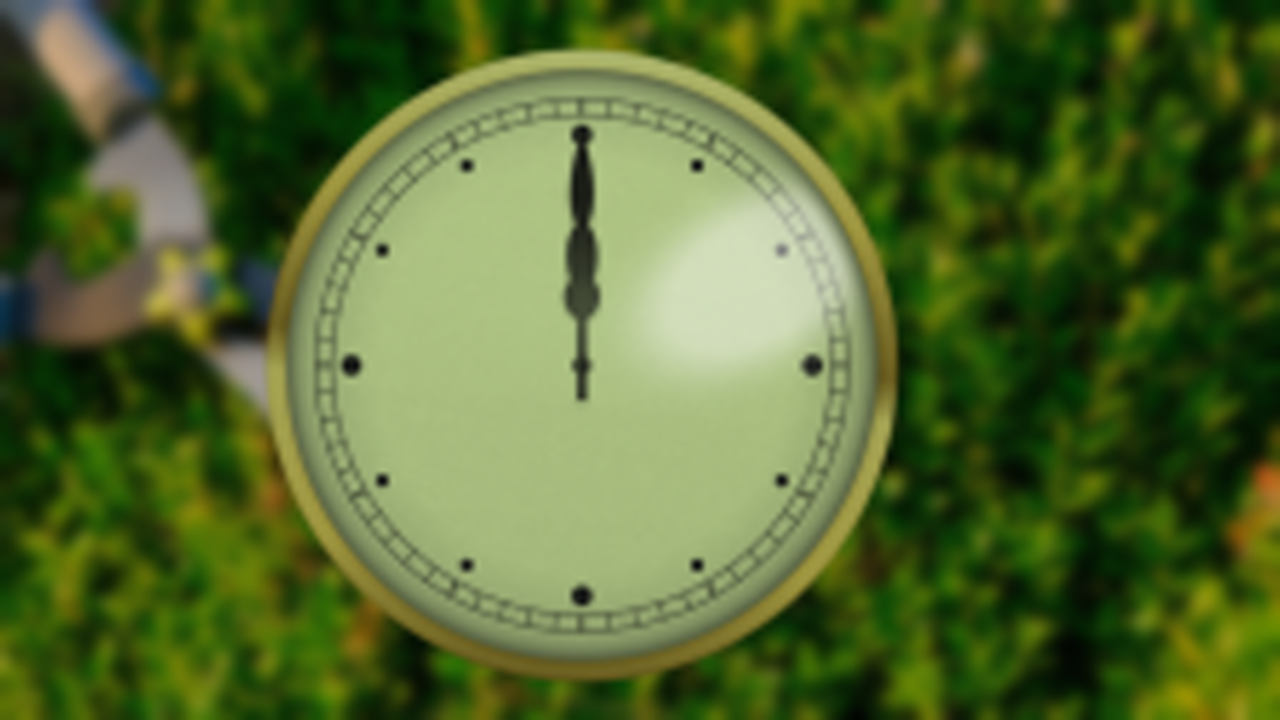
12:00
